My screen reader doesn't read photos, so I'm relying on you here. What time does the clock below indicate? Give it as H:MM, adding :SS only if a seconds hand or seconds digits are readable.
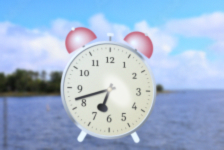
6:42
